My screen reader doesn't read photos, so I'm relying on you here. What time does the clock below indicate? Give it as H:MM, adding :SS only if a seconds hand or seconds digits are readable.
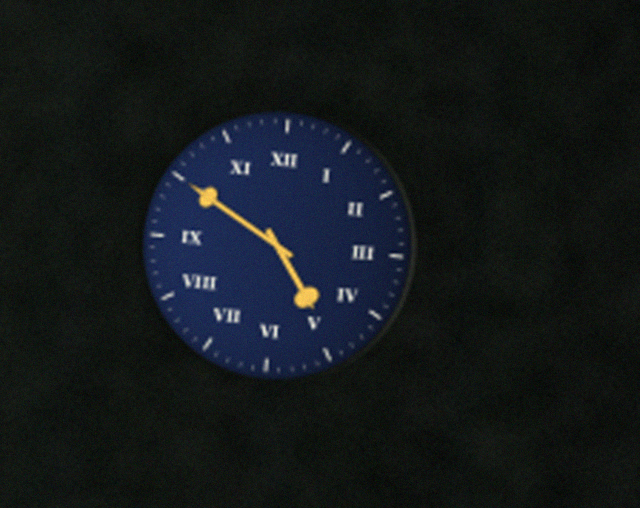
4:50
